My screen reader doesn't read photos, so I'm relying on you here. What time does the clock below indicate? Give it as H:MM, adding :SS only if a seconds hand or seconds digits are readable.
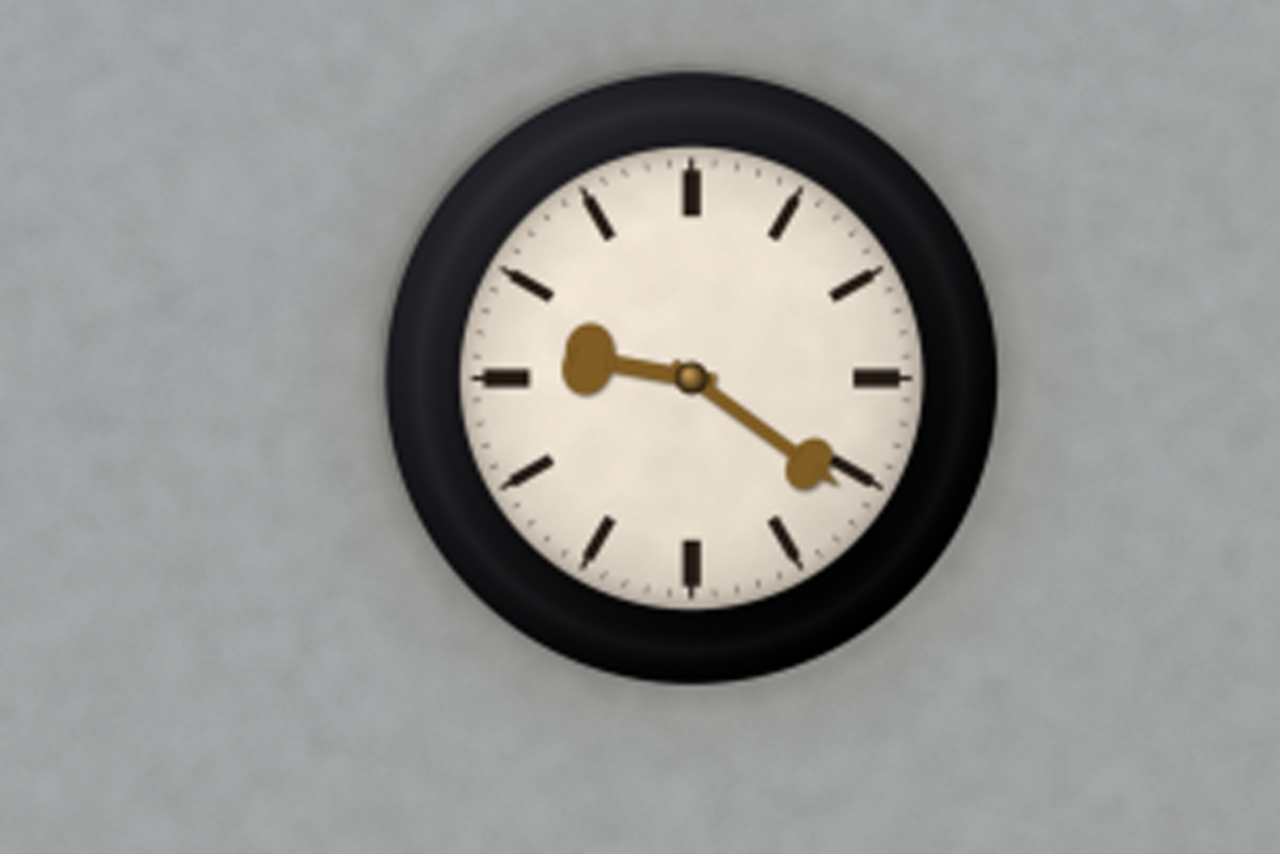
9:21
